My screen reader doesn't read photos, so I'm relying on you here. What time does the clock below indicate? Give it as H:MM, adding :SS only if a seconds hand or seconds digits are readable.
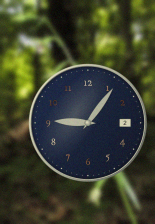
9:06
